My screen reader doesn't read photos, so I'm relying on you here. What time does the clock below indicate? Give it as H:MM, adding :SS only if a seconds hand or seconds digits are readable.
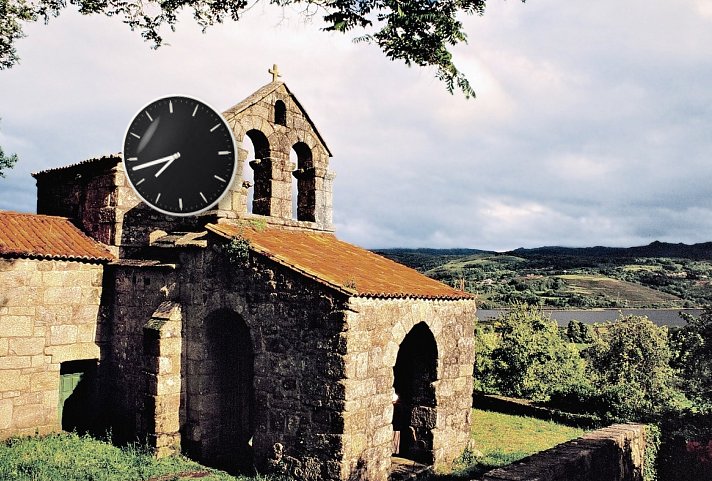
7:43
